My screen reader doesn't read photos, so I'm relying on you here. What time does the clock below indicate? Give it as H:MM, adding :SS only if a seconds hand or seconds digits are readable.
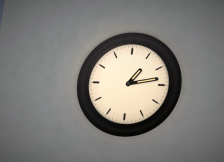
1:13
